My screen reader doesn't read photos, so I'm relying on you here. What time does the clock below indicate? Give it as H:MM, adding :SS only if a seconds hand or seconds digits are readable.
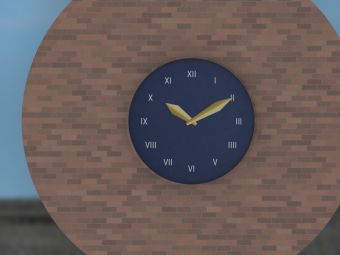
10:10
